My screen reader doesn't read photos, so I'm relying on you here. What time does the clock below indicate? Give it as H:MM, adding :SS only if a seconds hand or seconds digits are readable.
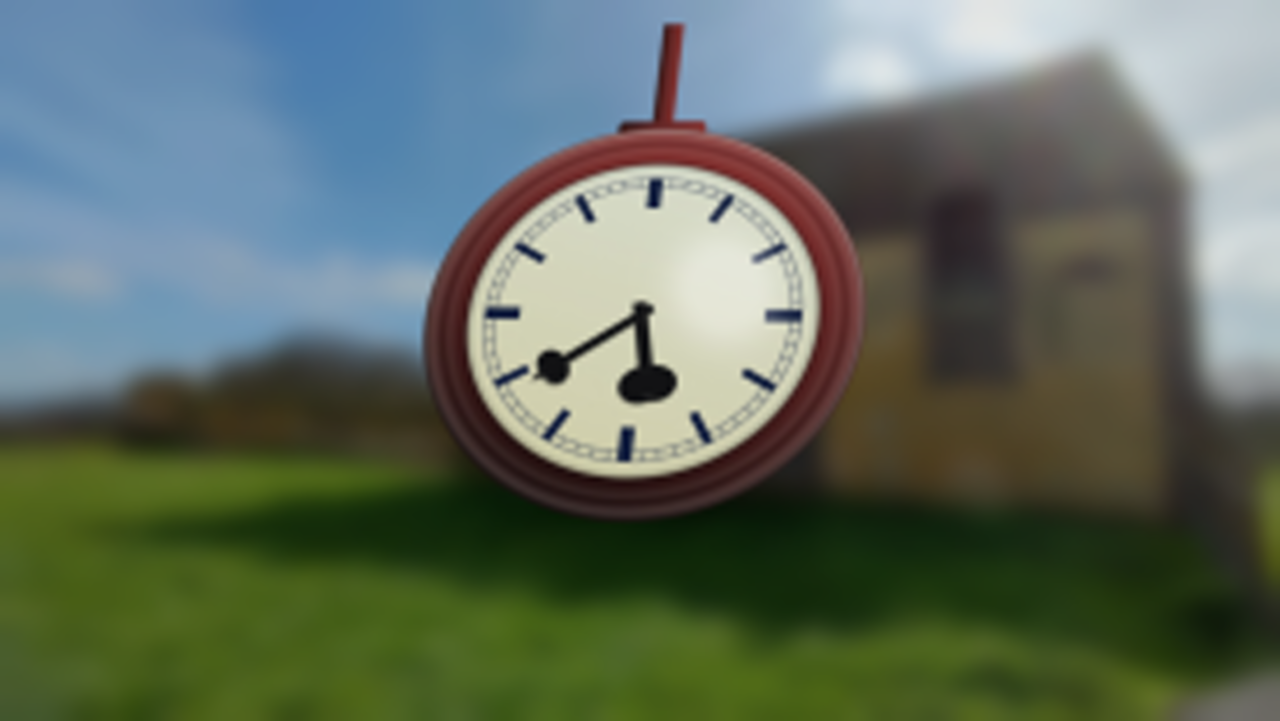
5:39
